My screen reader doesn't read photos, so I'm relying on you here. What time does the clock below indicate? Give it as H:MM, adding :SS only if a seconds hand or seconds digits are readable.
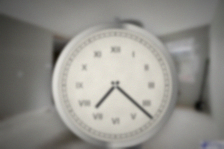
7:22
